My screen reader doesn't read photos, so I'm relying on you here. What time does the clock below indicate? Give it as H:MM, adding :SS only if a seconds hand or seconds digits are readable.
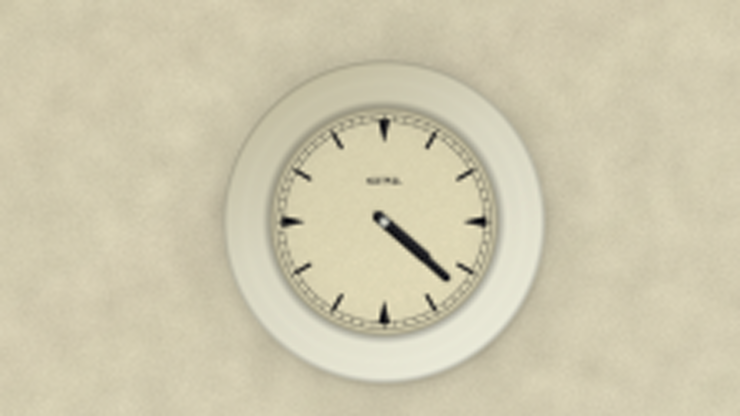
4:22
